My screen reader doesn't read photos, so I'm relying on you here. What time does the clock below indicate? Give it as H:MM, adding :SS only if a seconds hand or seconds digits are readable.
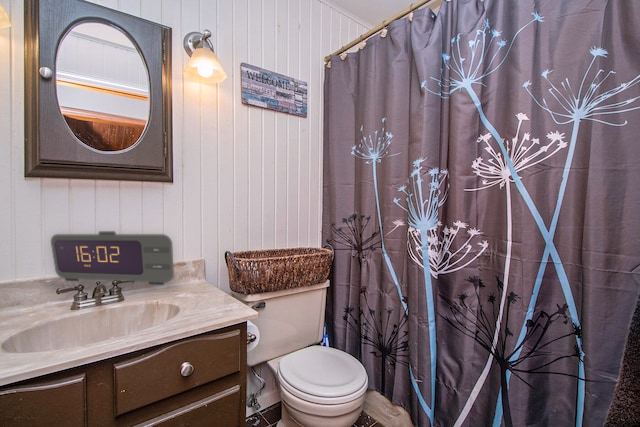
16:02
